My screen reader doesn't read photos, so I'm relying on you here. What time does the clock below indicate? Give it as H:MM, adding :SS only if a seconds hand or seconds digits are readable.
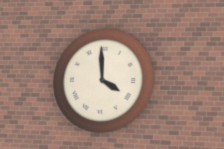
3:59
